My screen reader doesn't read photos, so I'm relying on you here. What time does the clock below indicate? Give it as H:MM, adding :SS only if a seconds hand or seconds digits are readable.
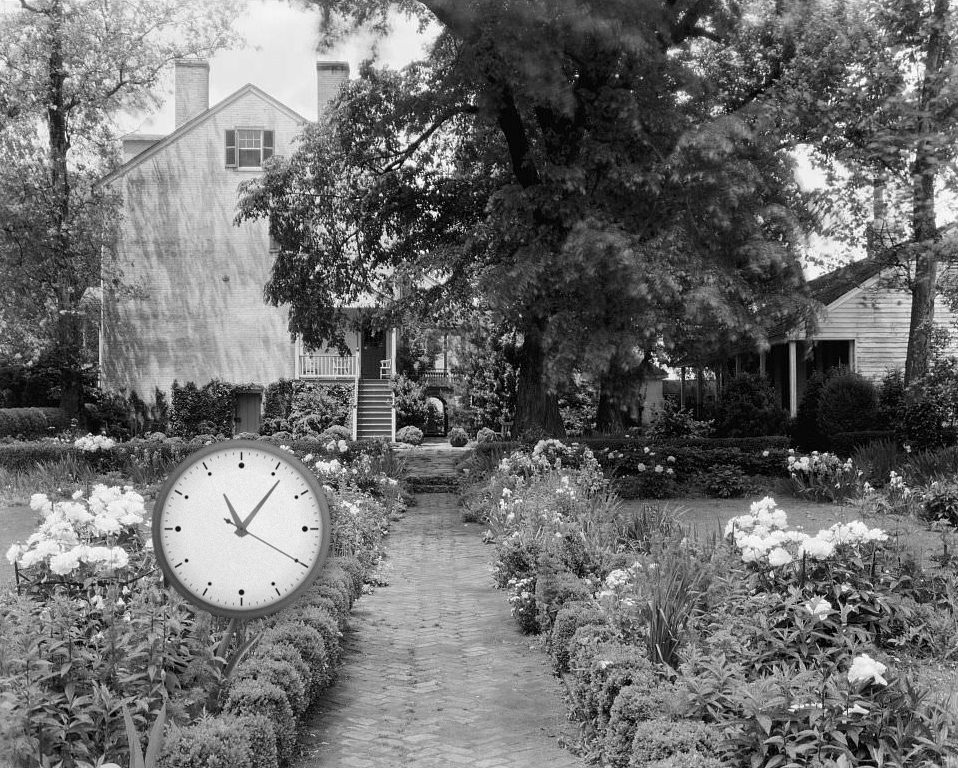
11:06:20
